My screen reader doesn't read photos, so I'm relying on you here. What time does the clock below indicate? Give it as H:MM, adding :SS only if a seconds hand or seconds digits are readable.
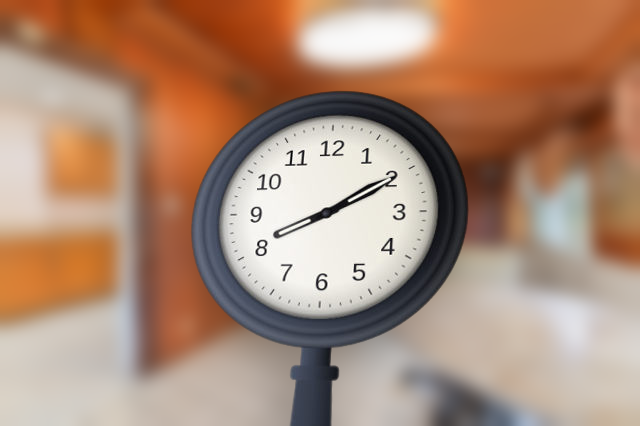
8:10
